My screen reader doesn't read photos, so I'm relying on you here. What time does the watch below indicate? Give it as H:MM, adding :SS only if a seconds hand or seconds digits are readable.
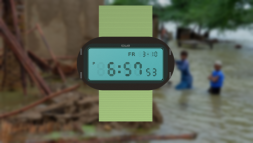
6:57:53
